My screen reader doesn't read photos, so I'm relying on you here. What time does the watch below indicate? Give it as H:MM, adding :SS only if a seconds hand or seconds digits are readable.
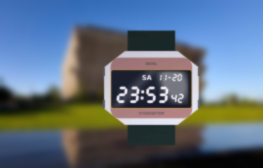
23:53:42
